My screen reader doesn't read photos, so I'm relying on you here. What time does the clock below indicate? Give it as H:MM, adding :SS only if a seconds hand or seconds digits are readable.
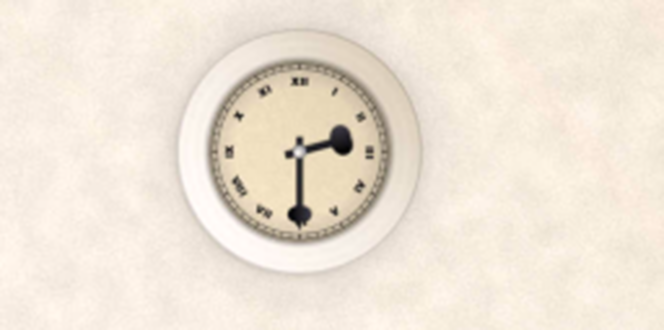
2:30
